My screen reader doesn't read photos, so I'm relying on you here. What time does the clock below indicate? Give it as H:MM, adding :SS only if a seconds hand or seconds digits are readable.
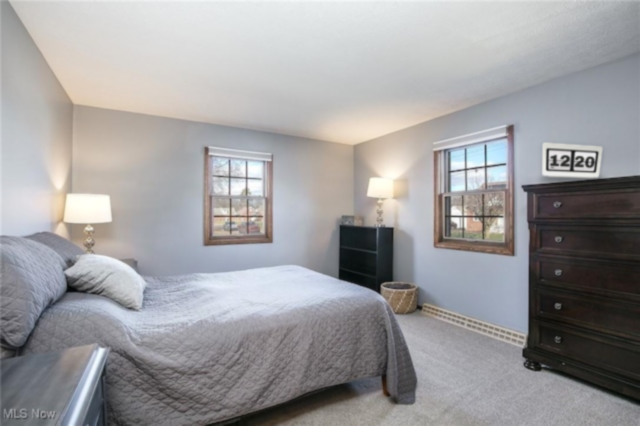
12:20
